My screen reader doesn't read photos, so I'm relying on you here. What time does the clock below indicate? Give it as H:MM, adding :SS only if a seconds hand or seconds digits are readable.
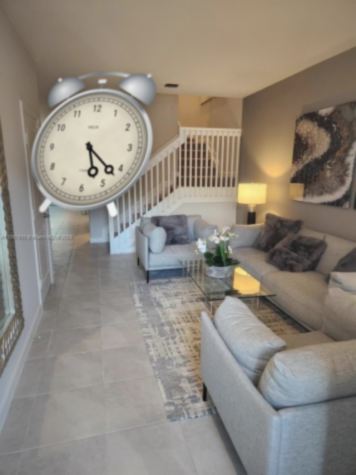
5:22
